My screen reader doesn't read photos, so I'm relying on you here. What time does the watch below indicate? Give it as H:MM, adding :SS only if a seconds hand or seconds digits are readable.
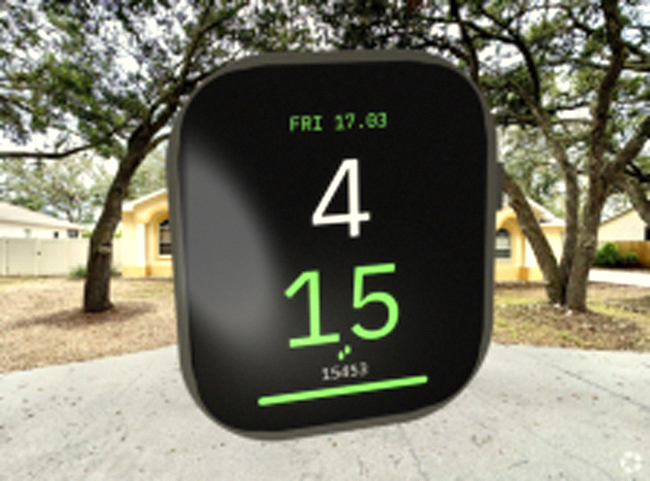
4:15
